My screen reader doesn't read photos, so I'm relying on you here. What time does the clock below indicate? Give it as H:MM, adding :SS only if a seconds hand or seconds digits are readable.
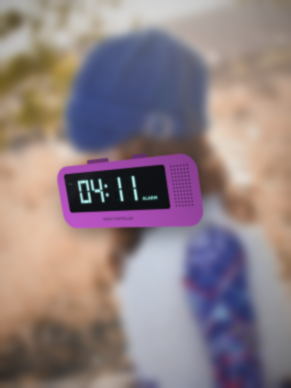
4:11
